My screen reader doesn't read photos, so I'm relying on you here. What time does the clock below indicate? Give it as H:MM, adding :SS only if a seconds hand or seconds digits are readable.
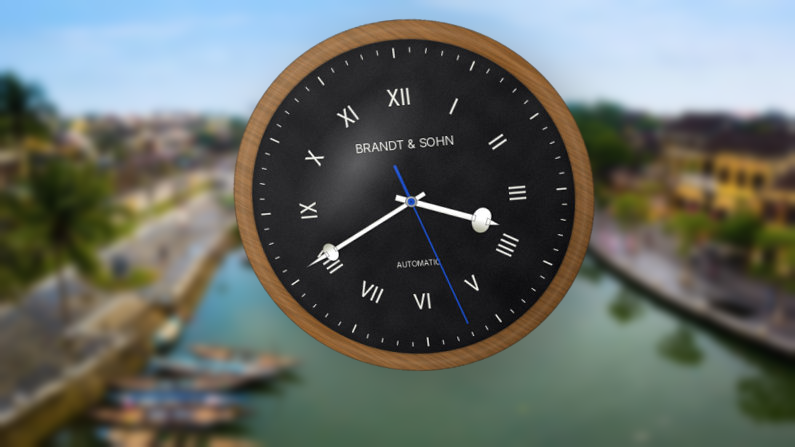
3:40:27
